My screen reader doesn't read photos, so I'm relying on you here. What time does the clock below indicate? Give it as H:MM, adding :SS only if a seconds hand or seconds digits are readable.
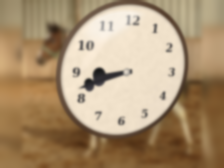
8:42
